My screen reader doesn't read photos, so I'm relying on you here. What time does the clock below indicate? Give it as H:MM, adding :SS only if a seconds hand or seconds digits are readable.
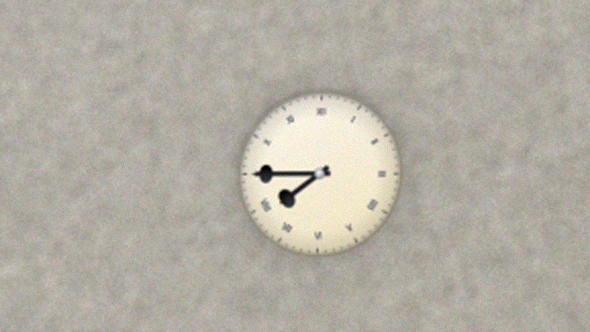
7:45
